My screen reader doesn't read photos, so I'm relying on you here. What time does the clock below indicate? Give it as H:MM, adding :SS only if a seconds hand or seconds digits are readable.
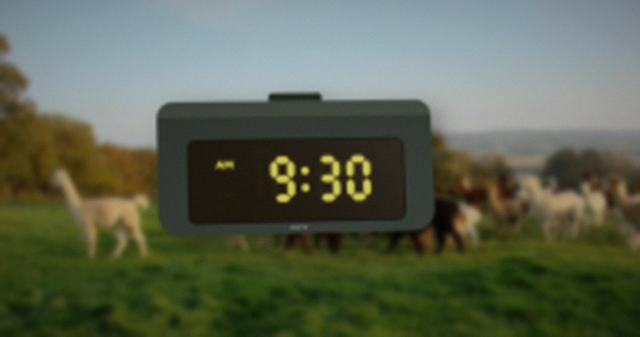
9:30
